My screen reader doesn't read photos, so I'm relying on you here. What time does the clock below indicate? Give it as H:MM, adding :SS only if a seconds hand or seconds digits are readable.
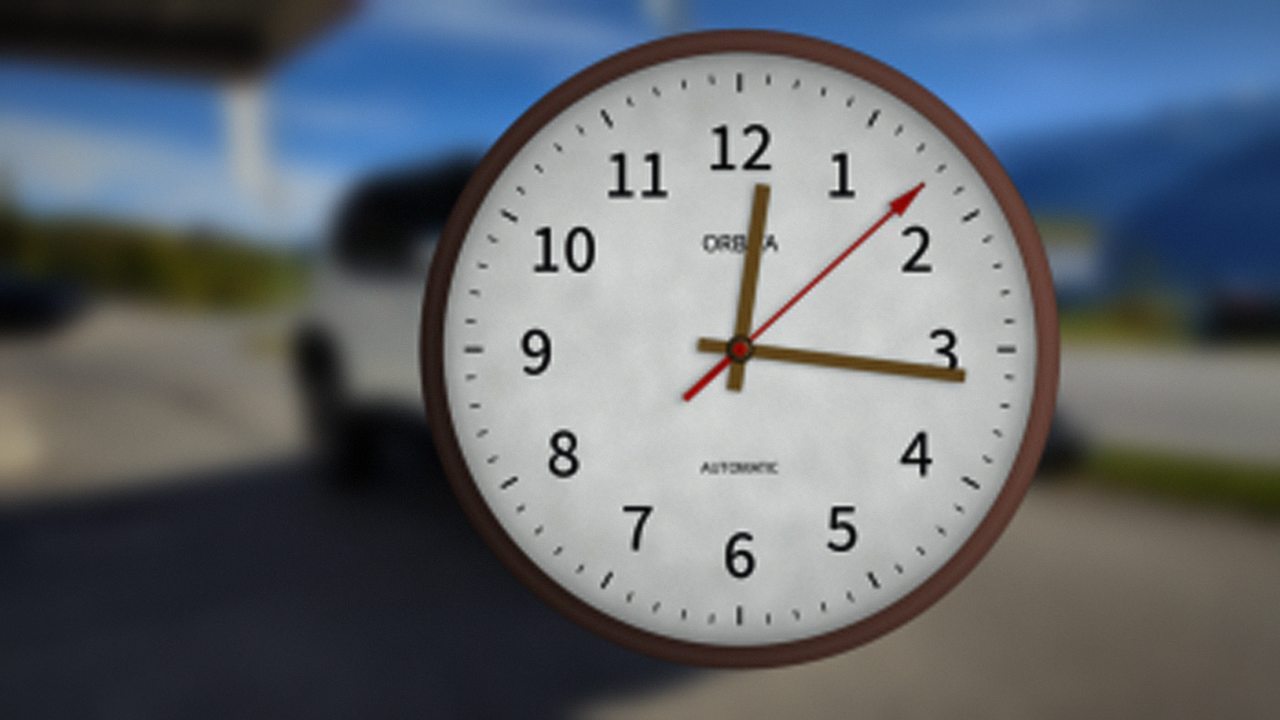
12:16:08
